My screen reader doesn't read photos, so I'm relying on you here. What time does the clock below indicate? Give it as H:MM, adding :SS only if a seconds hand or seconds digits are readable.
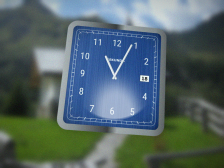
11:04
